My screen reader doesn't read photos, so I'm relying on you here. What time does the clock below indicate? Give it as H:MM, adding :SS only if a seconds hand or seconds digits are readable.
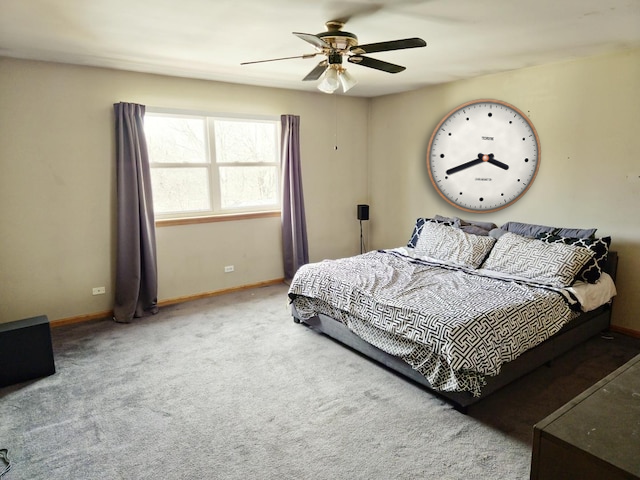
3:41
